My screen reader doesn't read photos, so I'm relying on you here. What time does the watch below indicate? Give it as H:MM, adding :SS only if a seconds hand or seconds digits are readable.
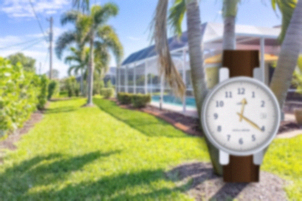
12:21
